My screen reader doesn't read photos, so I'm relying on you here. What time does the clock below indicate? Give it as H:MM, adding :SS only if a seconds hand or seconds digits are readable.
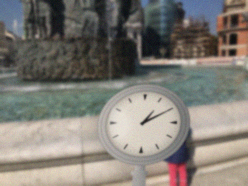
1:10
